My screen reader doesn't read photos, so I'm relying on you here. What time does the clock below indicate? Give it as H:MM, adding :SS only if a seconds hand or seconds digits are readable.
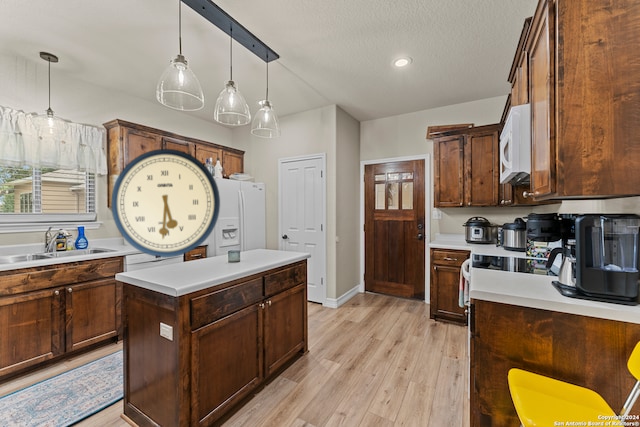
5:31
